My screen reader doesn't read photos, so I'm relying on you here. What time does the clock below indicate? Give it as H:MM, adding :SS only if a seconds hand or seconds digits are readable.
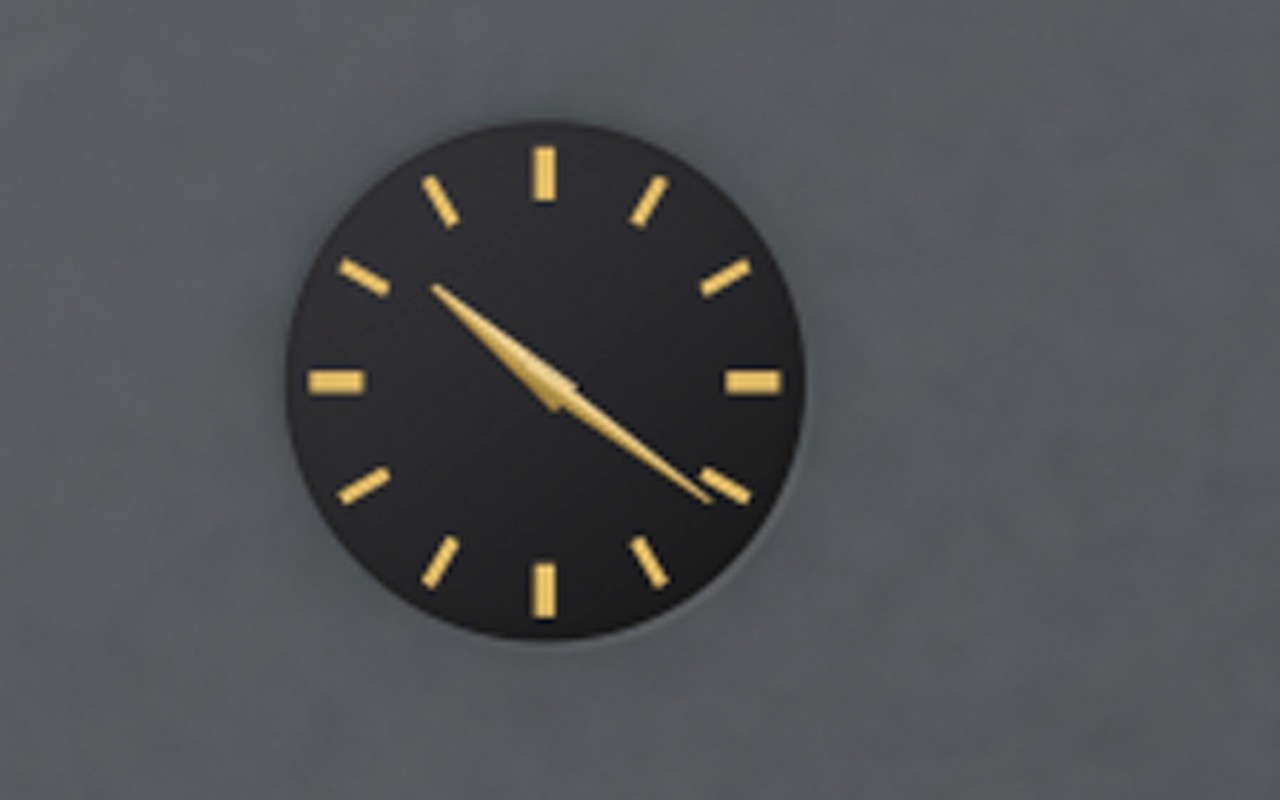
10:21
